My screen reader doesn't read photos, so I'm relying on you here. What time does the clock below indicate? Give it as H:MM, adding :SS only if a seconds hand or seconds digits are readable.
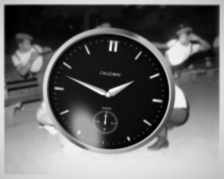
1:48
